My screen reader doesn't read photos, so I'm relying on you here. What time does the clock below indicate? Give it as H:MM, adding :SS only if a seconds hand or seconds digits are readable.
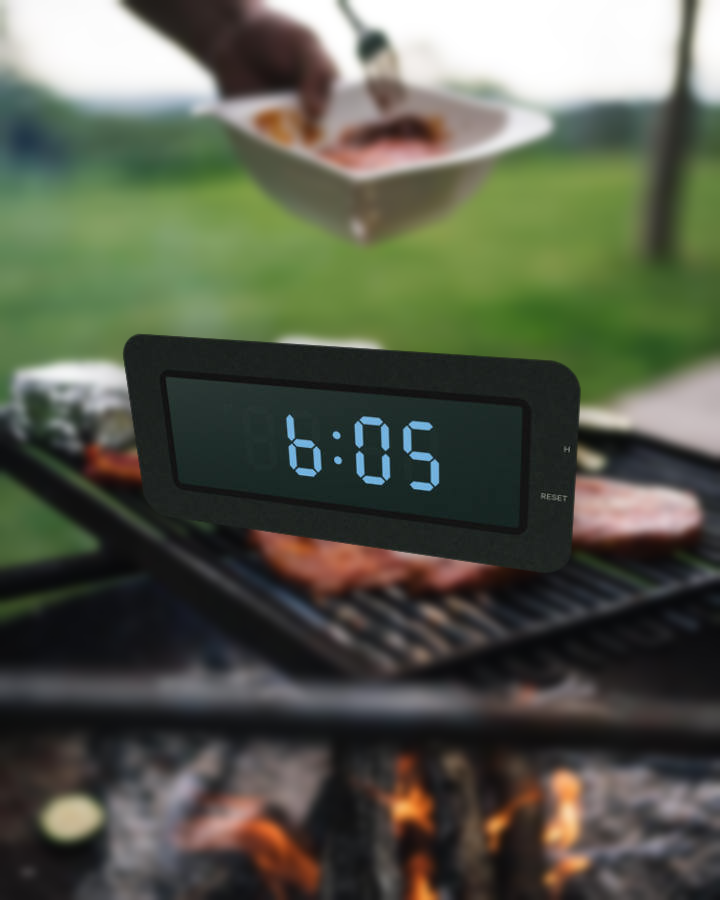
6:05
